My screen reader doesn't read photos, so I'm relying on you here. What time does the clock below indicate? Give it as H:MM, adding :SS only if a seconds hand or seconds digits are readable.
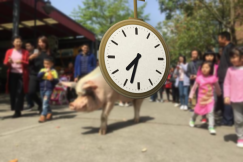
7:33
